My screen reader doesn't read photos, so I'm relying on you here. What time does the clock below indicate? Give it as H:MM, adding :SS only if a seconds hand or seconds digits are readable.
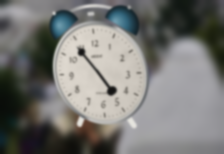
4:54
